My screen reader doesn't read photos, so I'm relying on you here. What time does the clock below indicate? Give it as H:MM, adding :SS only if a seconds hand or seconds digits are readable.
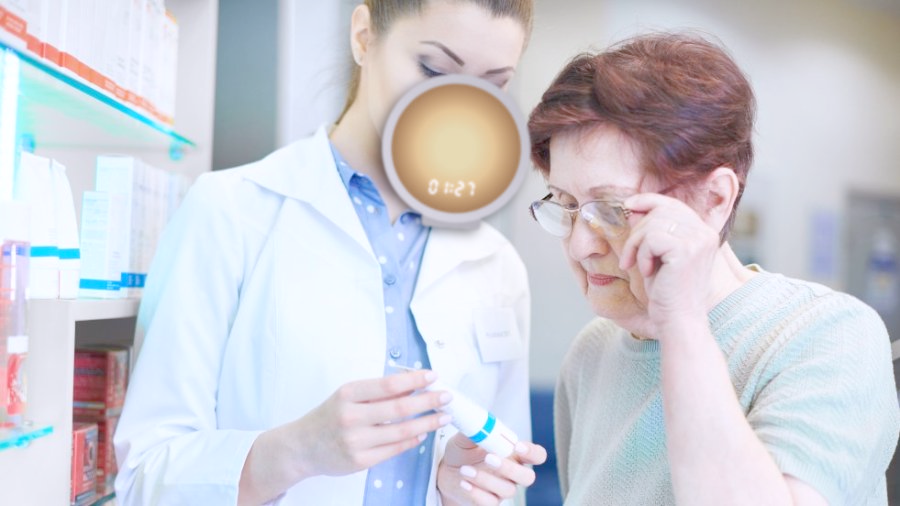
1:27
